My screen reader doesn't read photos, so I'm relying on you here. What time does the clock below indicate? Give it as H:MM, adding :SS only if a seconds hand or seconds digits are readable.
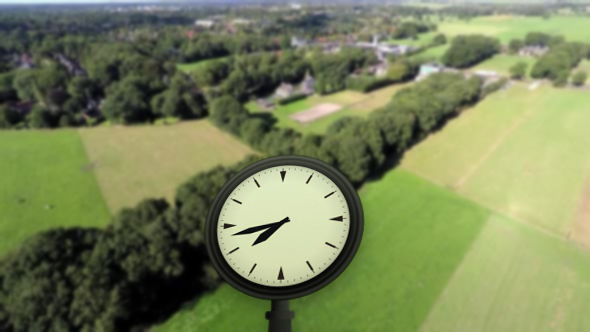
7:43
